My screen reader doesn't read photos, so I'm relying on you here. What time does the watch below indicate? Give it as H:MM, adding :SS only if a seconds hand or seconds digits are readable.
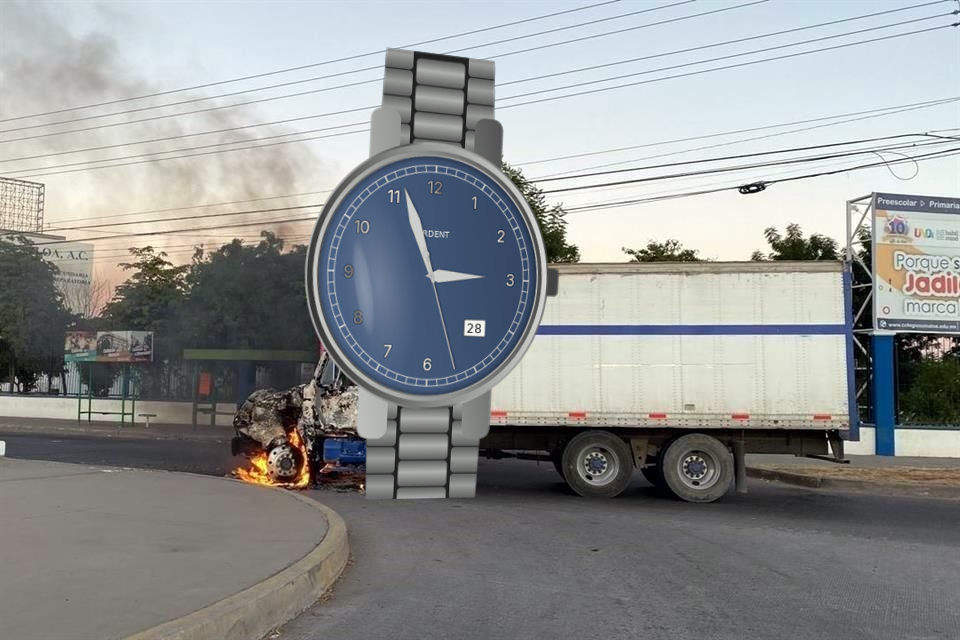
2:56:27
